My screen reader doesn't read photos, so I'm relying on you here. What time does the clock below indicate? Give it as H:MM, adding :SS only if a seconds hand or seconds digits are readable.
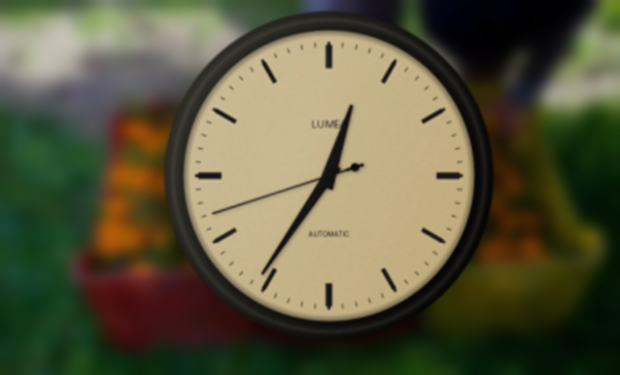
12:35:42
